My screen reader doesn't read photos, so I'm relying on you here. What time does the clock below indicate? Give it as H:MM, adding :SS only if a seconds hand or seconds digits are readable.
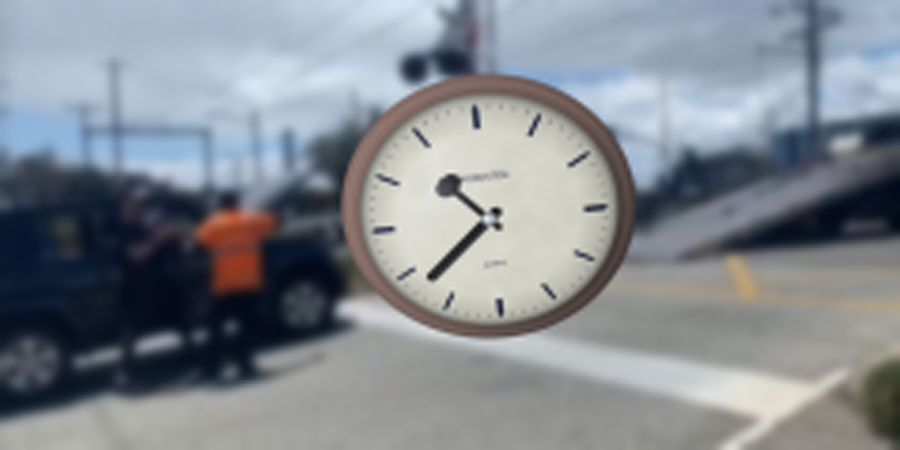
10:38
